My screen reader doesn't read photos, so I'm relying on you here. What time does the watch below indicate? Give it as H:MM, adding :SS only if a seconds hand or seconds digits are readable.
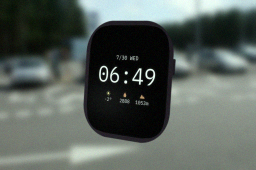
6:49
